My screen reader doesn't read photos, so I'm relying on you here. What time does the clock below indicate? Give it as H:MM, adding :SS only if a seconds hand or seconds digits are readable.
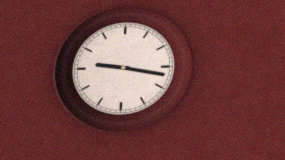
9:17
